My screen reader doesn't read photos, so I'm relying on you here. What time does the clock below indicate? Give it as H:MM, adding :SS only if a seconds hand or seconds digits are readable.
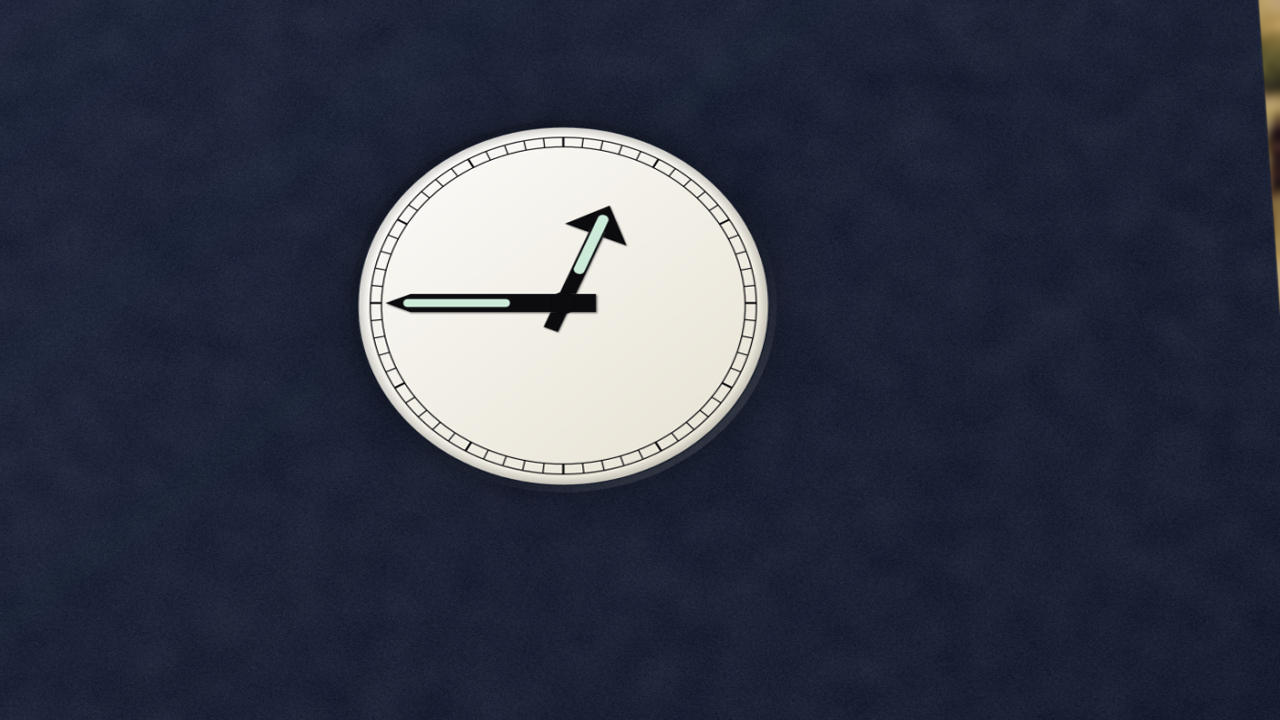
12:45
